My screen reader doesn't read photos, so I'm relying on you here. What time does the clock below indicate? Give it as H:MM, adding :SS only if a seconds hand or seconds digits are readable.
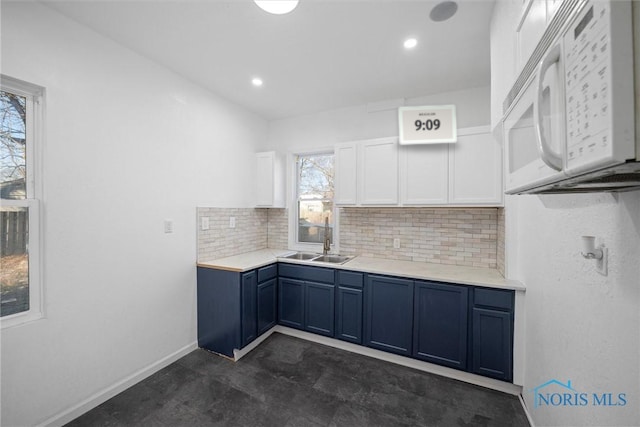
9:09
